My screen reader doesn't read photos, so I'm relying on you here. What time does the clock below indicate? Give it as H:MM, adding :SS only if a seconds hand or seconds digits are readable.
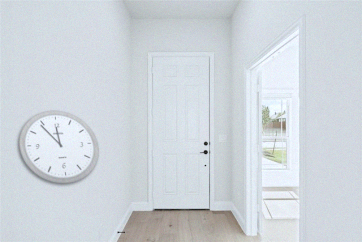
11:54
